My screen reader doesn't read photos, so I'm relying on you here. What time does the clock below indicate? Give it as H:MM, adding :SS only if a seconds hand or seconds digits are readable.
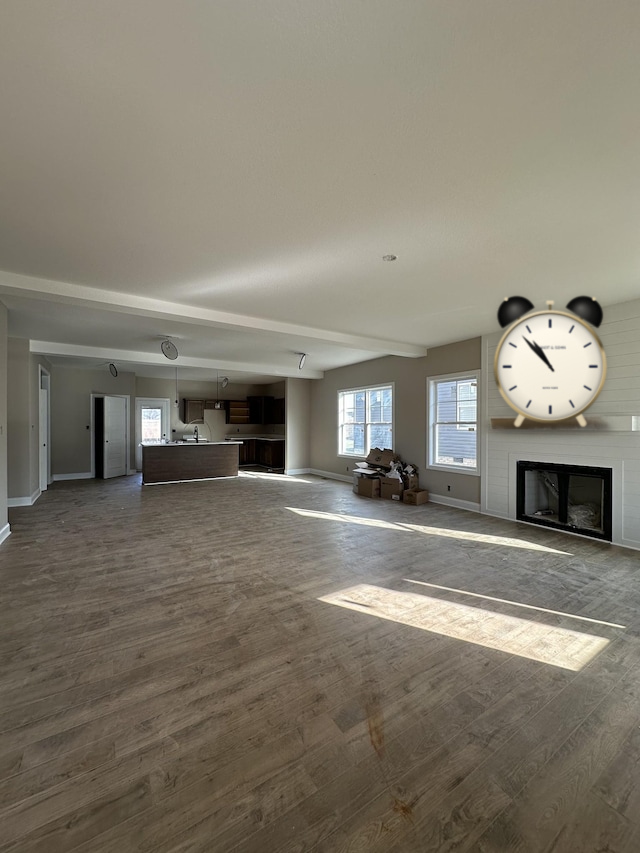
10:53
